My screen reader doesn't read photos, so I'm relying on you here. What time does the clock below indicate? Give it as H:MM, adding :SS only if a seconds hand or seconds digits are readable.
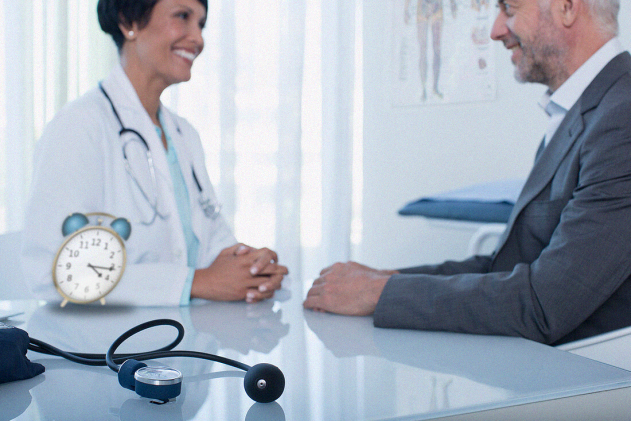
4:16
